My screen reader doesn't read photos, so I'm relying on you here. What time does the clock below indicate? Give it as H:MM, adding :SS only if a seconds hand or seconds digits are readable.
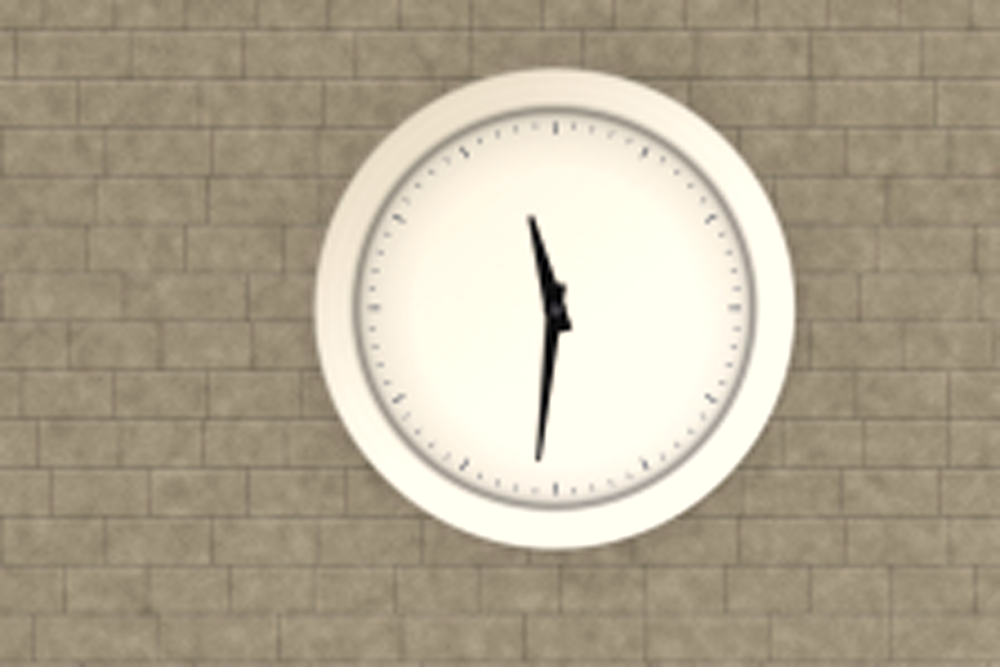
11:31
